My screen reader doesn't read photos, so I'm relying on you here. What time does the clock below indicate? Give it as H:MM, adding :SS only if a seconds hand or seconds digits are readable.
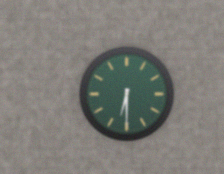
6:30
